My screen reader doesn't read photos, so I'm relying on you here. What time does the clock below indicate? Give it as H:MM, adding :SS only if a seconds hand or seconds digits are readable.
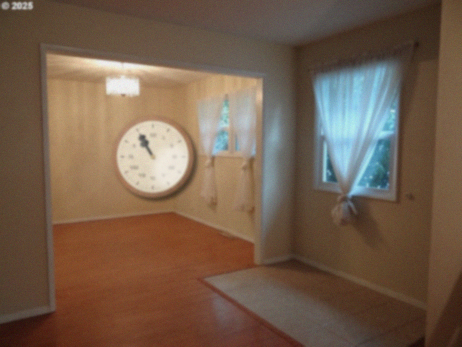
10:55
